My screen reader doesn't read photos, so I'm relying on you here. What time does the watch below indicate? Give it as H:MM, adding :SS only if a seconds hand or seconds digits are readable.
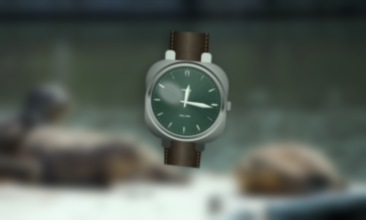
12:16
